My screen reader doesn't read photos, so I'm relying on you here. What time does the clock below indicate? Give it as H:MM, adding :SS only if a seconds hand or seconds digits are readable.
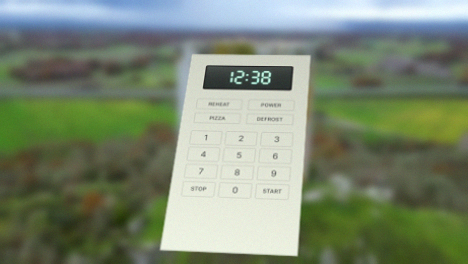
12:38
